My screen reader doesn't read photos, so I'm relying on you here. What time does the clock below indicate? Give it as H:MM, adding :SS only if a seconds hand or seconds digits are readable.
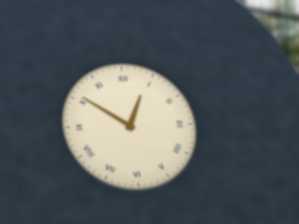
12:51
